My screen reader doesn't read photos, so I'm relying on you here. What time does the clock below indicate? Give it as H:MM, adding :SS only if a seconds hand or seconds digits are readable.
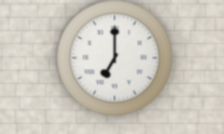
7:00
